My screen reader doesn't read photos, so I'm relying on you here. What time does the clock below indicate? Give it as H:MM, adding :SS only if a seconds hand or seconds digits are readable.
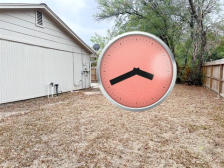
3:41
